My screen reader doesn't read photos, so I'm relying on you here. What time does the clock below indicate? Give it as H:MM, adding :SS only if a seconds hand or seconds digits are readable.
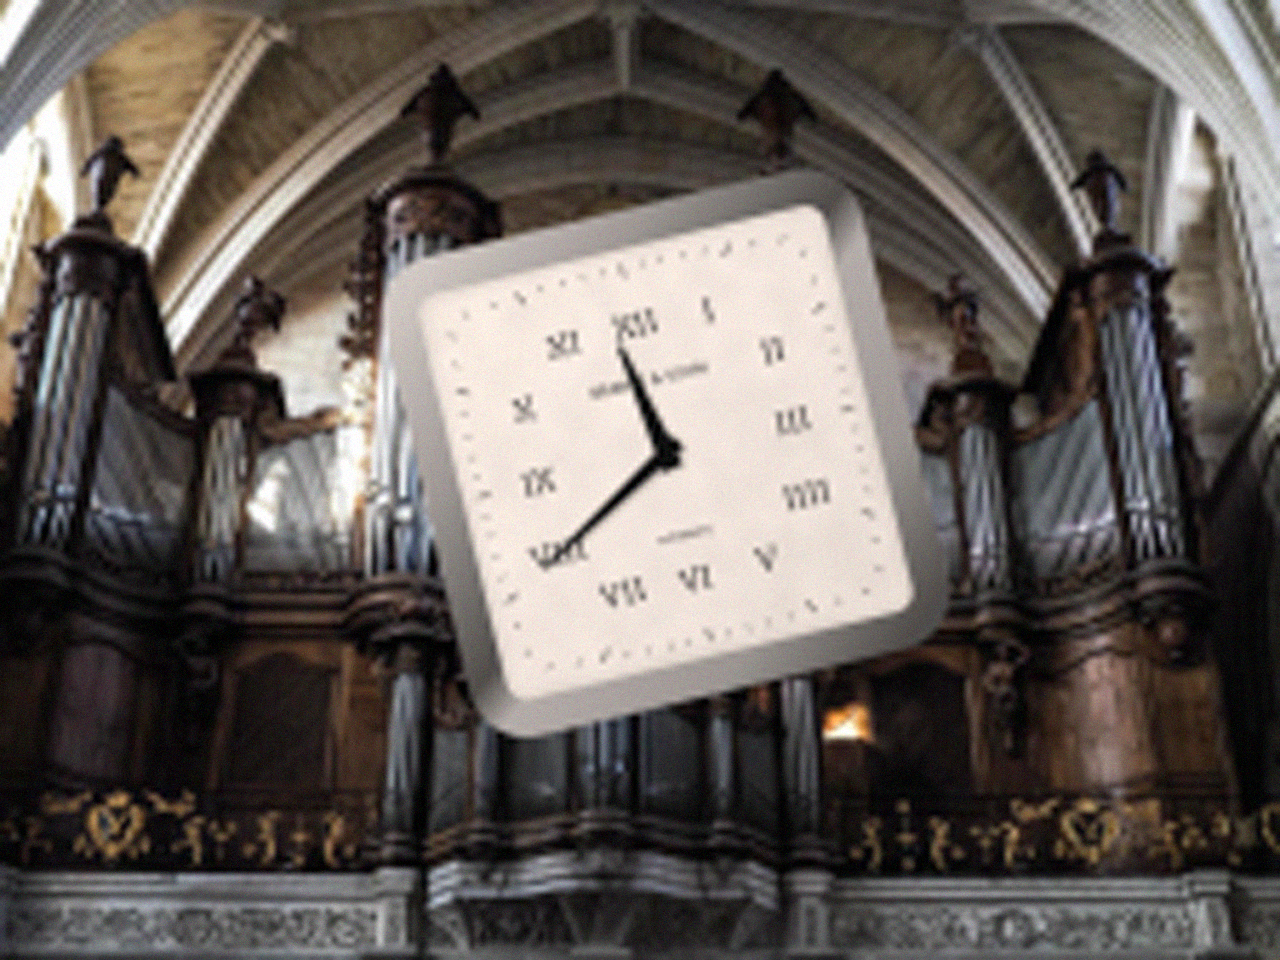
11:40
